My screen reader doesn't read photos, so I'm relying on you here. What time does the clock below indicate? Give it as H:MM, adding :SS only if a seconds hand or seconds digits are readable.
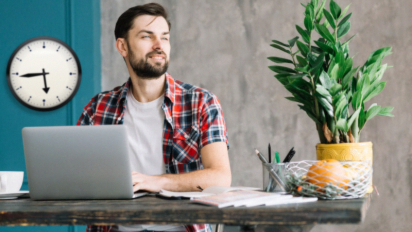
5:44
